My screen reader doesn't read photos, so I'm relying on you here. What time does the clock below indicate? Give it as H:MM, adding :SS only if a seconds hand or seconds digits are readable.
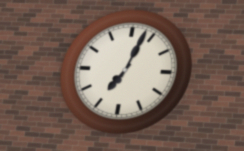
7:03
